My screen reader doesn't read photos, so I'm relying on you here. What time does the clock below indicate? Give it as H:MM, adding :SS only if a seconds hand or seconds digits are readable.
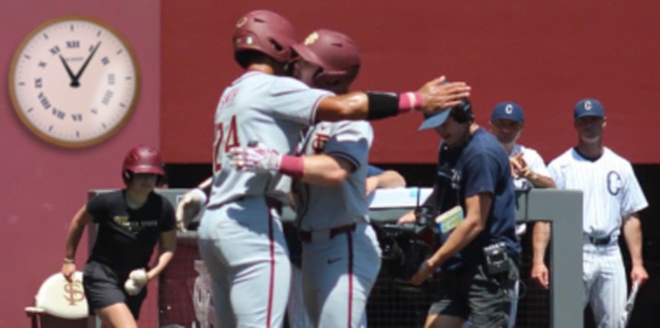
11:06
